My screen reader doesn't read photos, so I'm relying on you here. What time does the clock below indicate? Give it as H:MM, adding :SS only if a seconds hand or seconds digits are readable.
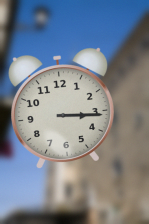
3:16
